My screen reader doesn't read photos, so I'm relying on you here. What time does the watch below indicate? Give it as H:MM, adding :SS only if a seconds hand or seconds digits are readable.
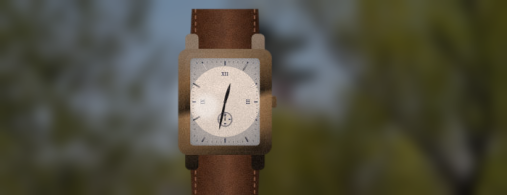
12:32
